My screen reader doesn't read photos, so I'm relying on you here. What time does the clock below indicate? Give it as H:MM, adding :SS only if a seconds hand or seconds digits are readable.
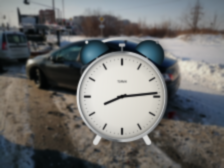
8:14
